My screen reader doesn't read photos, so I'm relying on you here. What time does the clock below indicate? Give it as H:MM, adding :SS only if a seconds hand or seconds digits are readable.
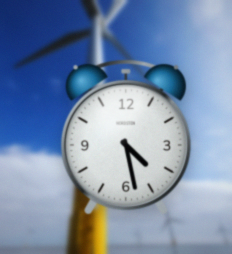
4:28
